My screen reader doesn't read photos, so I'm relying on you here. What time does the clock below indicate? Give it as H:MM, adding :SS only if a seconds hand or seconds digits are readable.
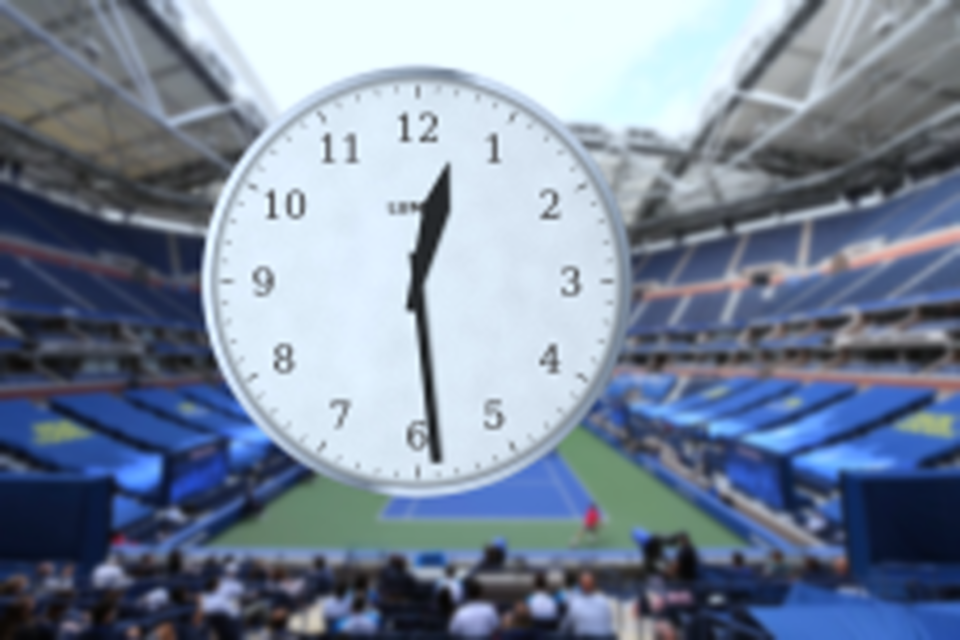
12:29
